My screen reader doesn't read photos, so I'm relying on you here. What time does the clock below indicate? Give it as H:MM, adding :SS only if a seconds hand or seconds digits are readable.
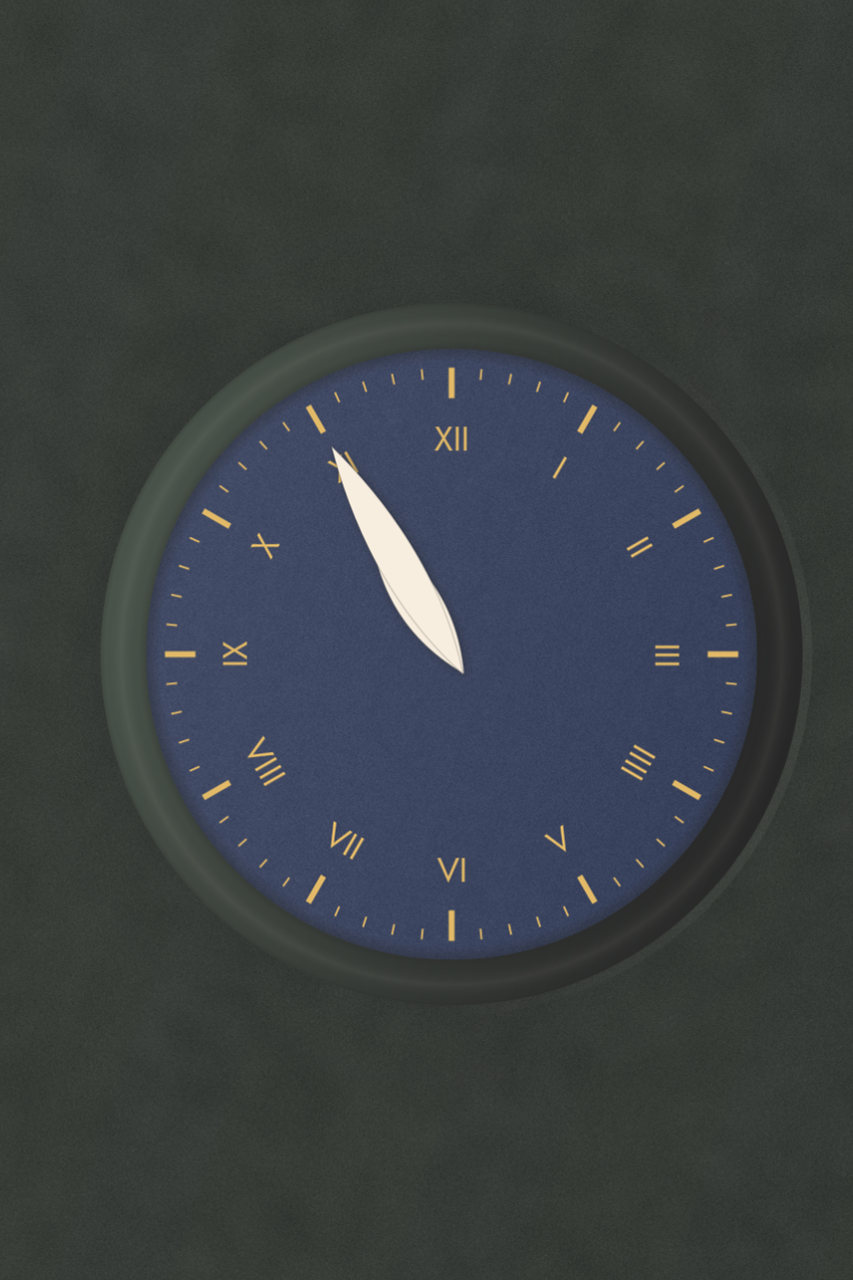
10:55
